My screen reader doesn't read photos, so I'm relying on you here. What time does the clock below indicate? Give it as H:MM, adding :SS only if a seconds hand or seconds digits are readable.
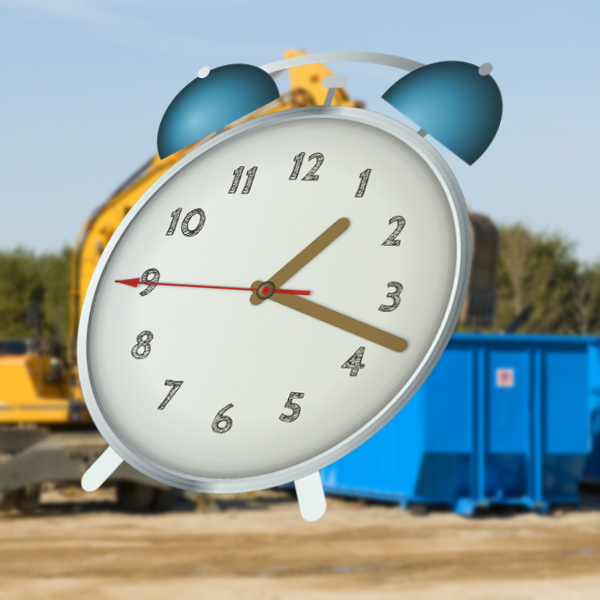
1:17:45
